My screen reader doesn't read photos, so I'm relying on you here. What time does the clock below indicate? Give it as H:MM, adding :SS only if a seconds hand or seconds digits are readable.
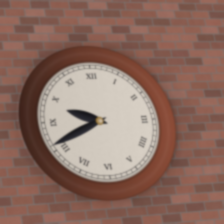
9:41
